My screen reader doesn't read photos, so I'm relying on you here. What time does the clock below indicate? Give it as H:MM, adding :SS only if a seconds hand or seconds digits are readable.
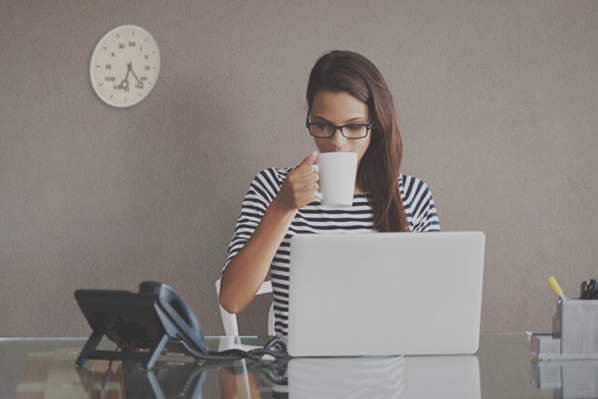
6:23
